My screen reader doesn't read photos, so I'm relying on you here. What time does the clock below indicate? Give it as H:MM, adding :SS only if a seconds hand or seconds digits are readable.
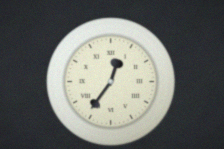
12:36
